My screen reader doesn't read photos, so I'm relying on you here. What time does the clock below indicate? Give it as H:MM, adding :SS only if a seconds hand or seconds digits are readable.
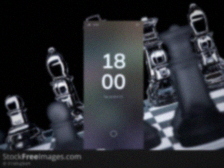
18:00
